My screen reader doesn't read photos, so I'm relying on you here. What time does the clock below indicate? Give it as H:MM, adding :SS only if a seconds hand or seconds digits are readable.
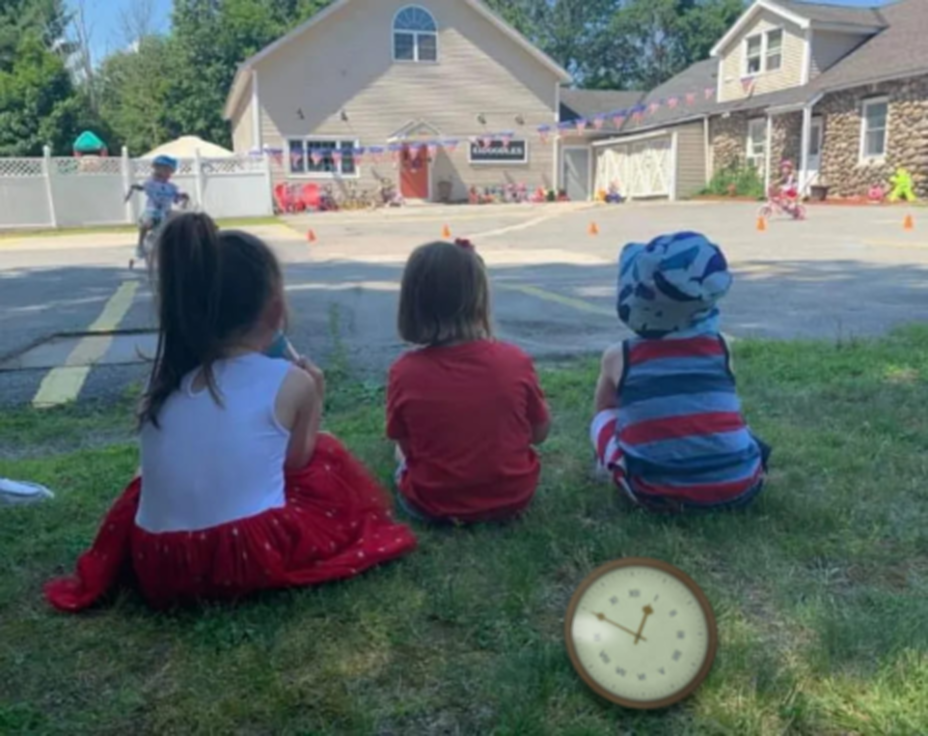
12:50
